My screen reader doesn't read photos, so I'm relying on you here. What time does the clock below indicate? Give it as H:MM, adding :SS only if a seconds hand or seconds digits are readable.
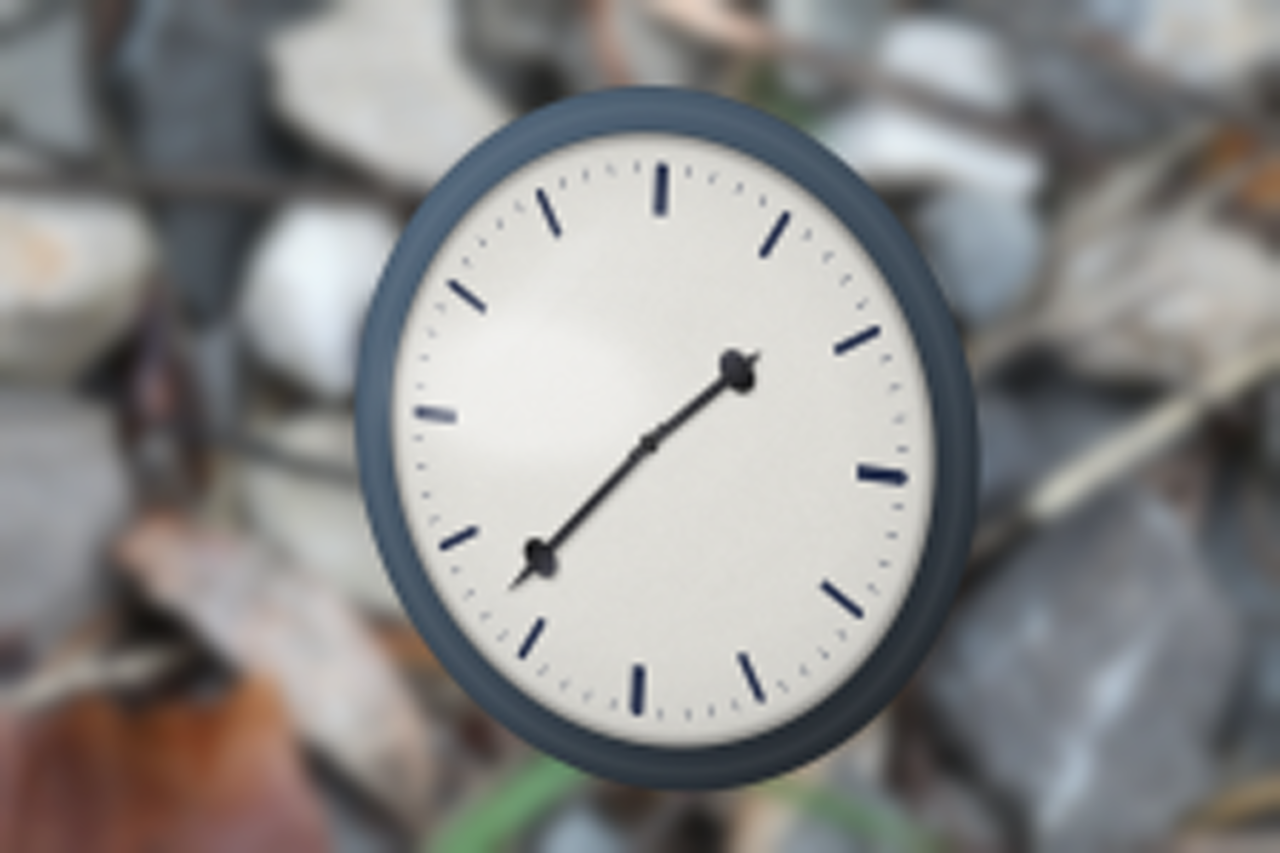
1:37
